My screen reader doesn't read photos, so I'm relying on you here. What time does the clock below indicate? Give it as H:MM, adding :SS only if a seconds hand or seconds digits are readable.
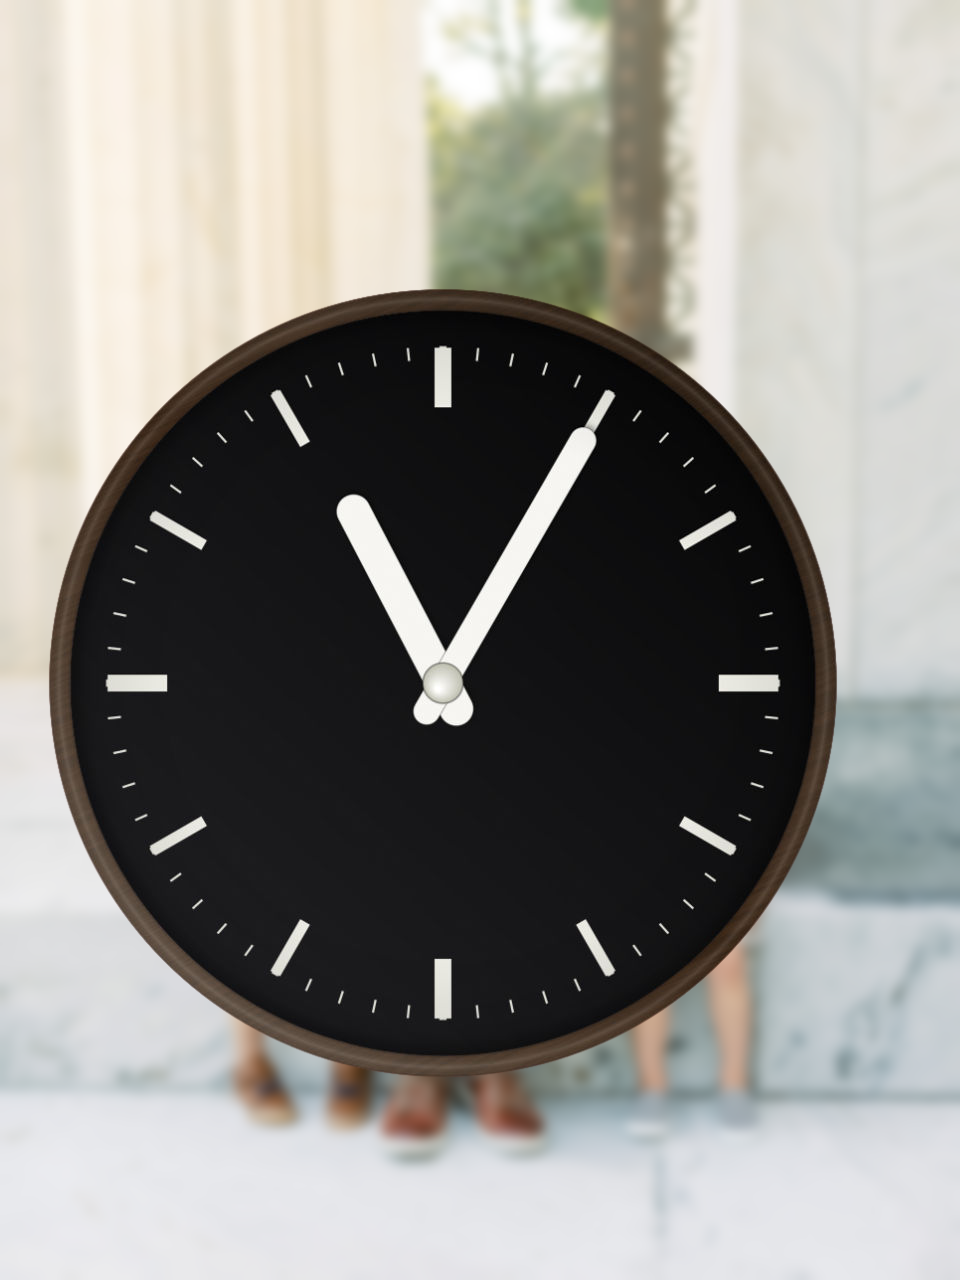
11:05
